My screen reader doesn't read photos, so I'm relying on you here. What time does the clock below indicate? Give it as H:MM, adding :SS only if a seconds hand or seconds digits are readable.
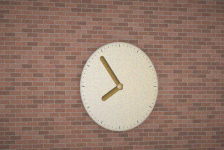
7:54
